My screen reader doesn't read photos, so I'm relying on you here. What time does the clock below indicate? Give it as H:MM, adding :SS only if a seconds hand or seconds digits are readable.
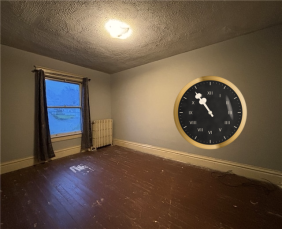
10:54
